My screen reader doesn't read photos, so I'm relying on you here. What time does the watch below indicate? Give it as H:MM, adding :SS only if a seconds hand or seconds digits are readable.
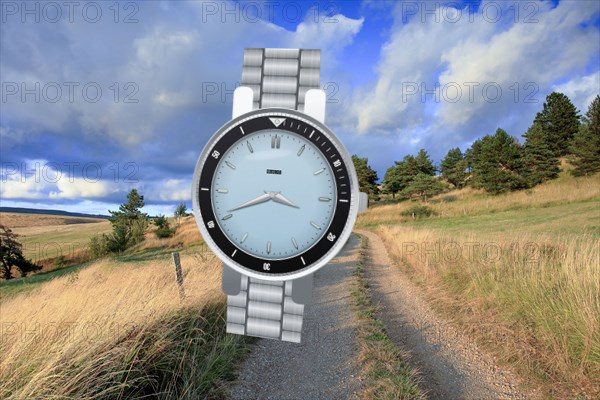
3:41
